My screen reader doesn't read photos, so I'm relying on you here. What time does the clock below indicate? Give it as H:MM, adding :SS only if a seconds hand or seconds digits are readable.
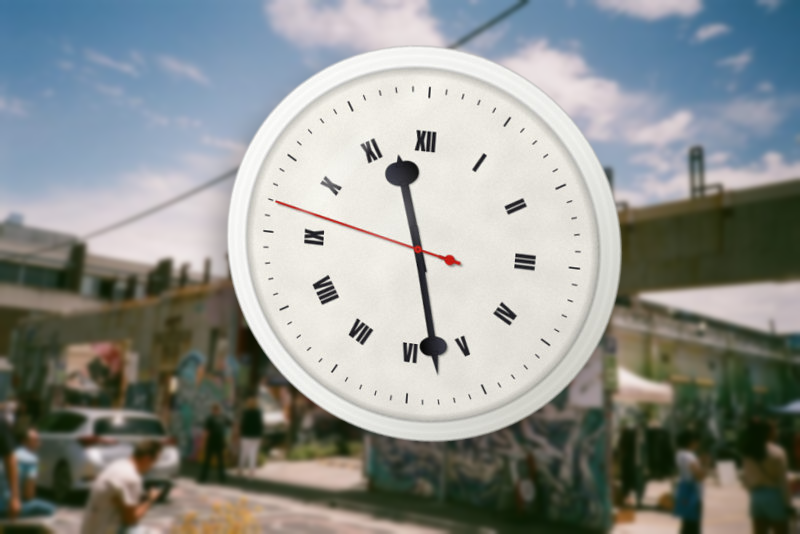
11:27:47
